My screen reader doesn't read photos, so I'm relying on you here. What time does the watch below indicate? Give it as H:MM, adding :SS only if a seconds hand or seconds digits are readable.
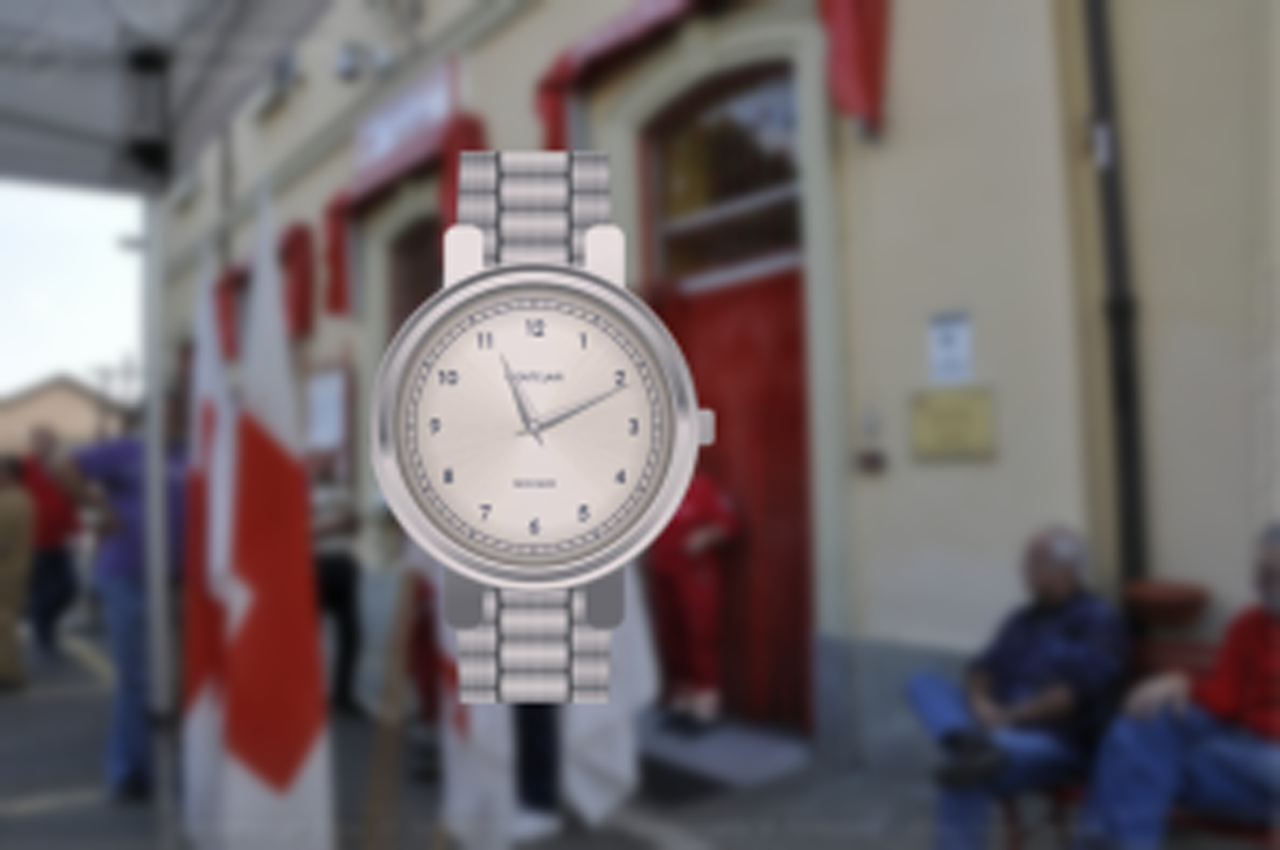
11:11
